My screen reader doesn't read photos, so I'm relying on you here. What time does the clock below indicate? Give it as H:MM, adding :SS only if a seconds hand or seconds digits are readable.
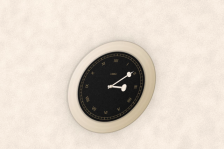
3:09
